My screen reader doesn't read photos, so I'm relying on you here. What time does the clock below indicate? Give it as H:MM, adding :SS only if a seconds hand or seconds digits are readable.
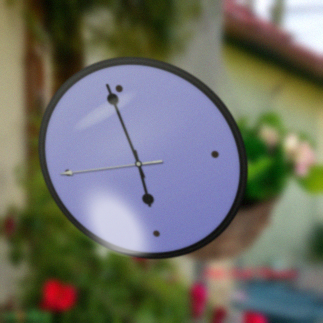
5:58:45
